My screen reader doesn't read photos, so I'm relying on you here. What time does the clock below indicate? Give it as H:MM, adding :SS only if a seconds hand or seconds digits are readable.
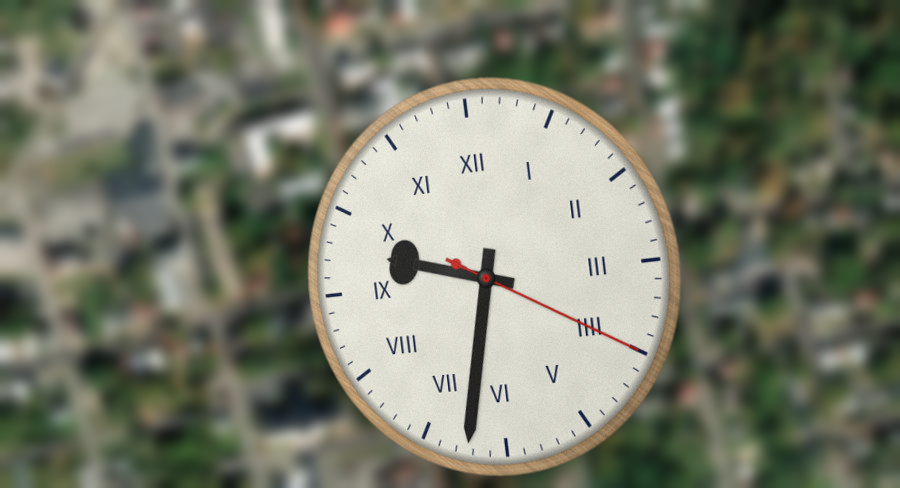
9:32:20
